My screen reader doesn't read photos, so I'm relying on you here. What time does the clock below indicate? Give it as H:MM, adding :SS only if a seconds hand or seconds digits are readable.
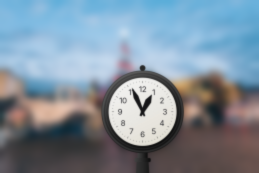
12:56
